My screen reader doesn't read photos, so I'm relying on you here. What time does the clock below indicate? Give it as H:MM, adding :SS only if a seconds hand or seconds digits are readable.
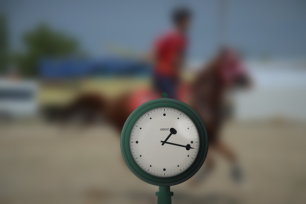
1:17
